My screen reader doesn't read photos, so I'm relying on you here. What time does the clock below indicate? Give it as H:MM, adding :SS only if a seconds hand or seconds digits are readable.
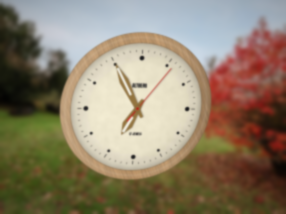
6:55:06
